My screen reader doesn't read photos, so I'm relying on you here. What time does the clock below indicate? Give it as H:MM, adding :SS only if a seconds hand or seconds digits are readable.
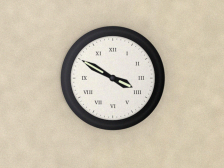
3:50
